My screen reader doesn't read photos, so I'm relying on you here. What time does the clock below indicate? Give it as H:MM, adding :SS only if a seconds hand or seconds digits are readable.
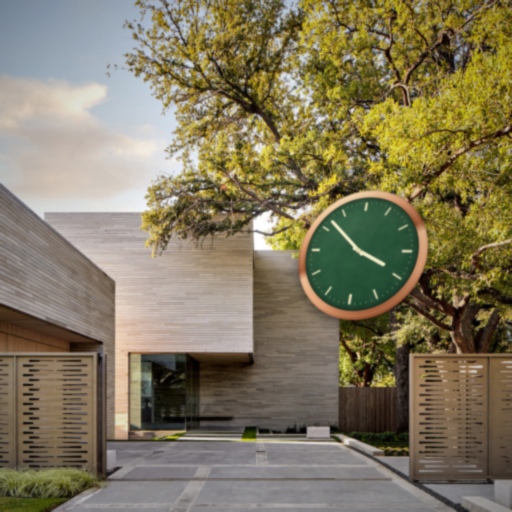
3:52
